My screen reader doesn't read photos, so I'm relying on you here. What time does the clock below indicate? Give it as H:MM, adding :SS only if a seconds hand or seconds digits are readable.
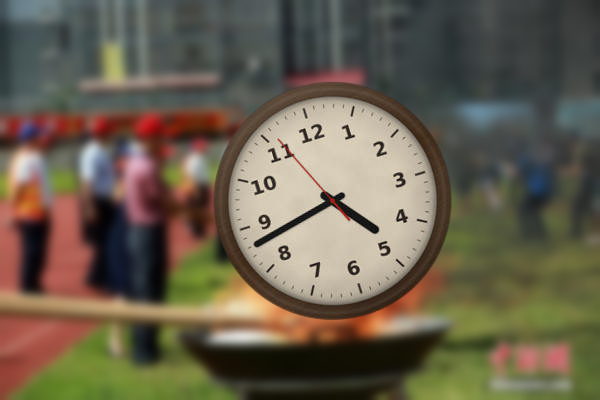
4:42:56
